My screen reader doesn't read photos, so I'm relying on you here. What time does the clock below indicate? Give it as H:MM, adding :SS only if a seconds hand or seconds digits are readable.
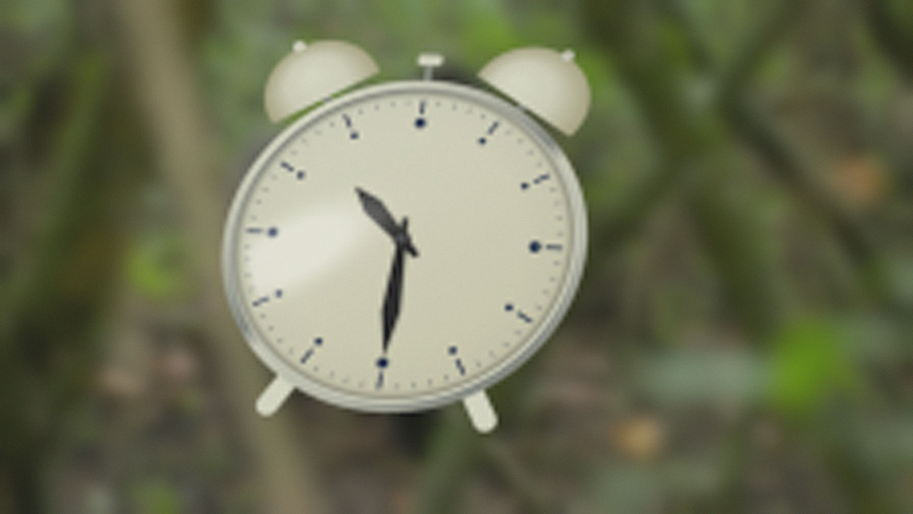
10:30
